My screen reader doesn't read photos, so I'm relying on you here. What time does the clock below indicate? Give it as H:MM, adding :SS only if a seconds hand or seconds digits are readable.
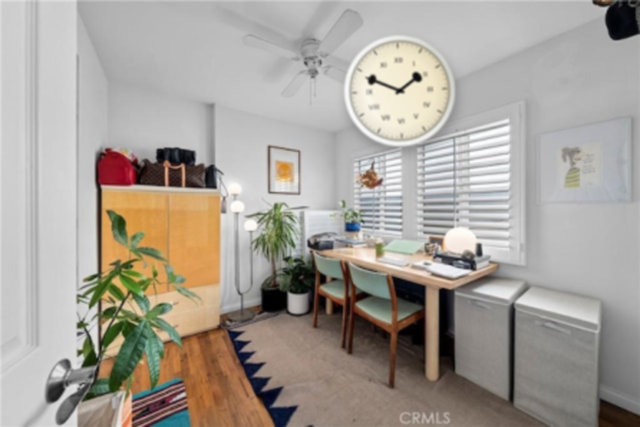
1:49
